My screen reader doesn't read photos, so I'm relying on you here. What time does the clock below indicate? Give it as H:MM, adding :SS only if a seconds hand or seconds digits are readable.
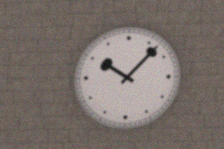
10:07
